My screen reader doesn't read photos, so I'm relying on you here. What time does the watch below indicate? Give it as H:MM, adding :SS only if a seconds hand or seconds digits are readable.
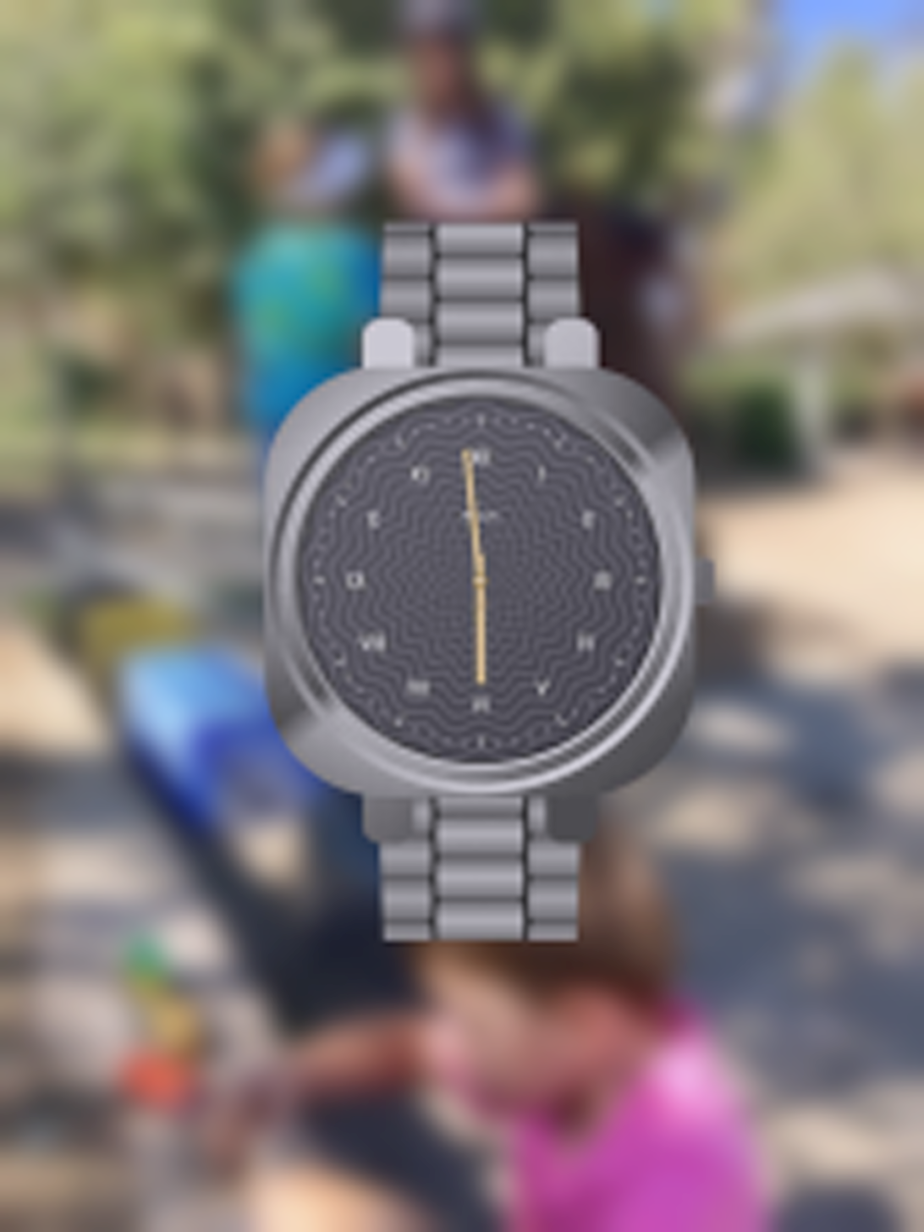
5:59
